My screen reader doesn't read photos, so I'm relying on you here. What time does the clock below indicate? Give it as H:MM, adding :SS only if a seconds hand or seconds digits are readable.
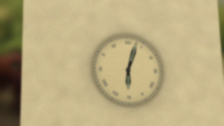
6:03
